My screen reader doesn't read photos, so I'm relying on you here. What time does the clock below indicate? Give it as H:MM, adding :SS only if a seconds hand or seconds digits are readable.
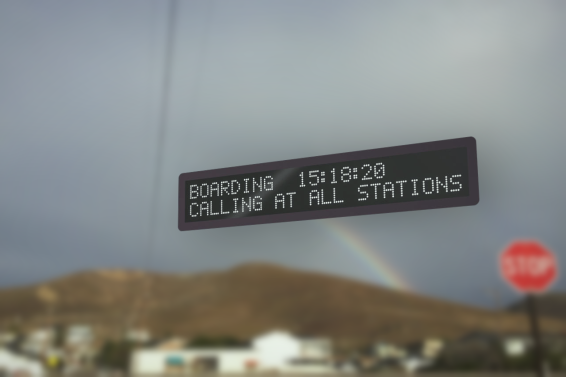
15:18:20
